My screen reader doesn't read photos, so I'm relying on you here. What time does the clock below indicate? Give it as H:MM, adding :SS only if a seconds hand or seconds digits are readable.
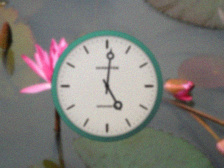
5:01
